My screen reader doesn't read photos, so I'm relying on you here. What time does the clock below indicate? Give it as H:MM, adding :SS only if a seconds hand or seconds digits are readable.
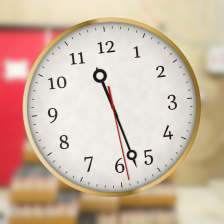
11:27:29
